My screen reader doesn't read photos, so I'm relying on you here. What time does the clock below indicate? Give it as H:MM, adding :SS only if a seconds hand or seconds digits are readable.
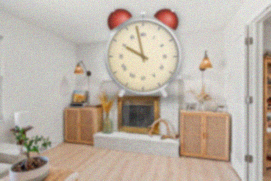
9:58
